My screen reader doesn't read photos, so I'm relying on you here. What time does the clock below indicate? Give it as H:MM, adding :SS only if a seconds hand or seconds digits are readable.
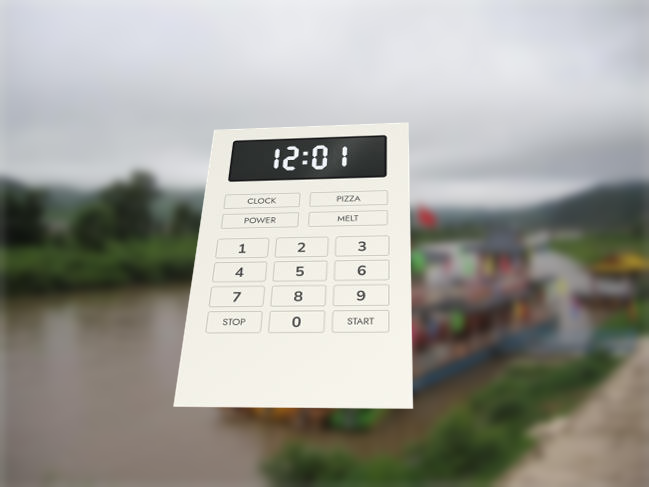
12:01
